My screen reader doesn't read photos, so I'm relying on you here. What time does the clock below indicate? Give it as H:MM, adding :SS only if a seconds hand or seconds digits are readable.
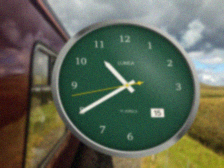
10:39:43
